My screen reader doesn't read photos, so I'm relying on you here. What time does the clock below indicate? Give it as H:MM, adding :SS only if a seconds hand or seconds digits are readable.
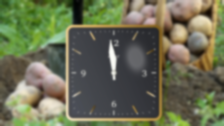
11:59
